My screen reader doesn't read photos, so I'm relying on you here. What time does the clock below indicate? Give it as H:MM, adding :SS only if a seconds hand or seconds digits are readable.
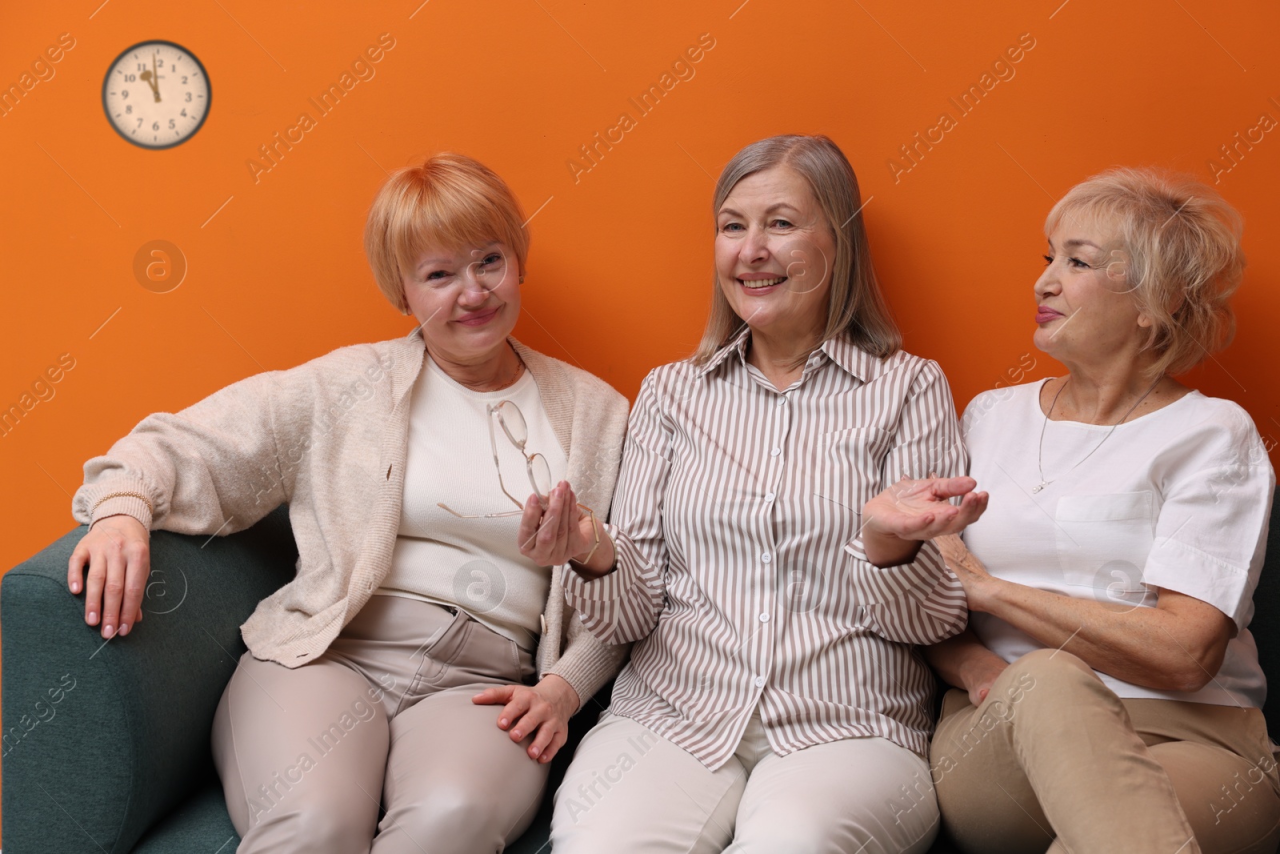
10:59
